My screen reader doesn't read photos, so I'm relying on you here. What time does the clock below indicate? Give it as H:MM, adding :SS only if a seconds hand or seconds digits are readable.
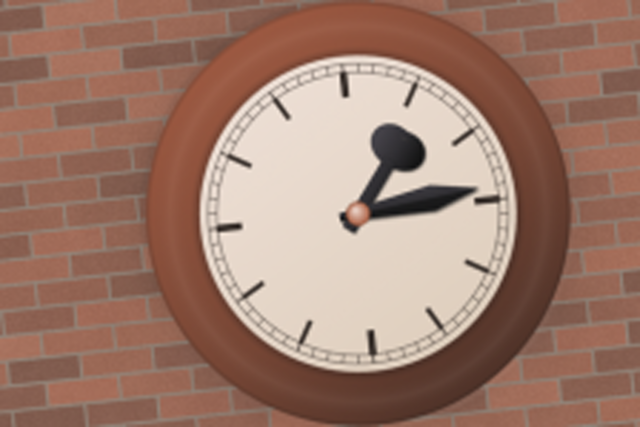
1:14
